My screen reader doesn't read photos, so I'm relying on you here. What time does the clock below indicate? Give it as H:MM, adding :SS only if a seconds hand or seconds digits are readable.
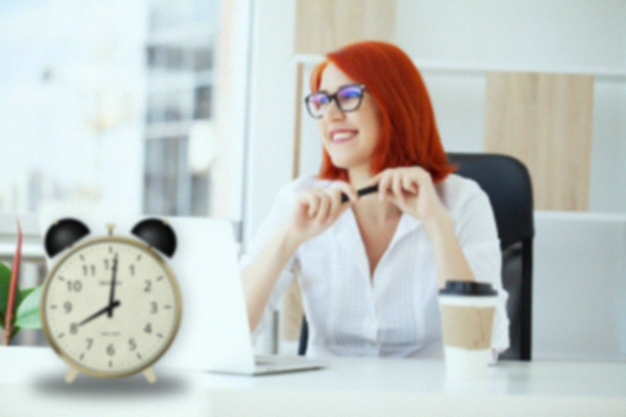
8:01
